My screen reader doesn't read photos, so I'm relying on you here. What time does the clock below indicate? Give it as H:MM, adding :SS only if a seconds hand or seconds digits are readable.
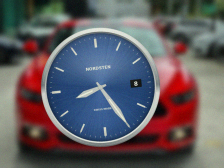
8:25
